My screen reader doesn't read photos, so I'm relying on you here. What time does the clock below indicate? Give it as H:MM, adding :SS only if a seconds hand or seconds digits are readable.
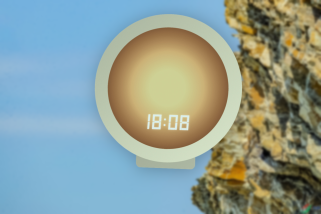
18:08
